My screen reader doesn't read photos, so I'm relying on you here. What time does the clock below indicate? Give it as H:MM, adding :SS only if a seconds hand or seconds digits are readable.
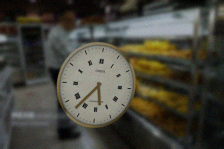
5:37
